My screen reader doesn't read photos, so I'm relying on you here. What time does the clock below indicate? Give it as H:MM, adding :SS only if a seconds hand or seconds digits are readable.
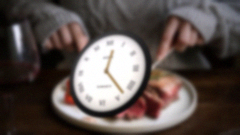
12:23
